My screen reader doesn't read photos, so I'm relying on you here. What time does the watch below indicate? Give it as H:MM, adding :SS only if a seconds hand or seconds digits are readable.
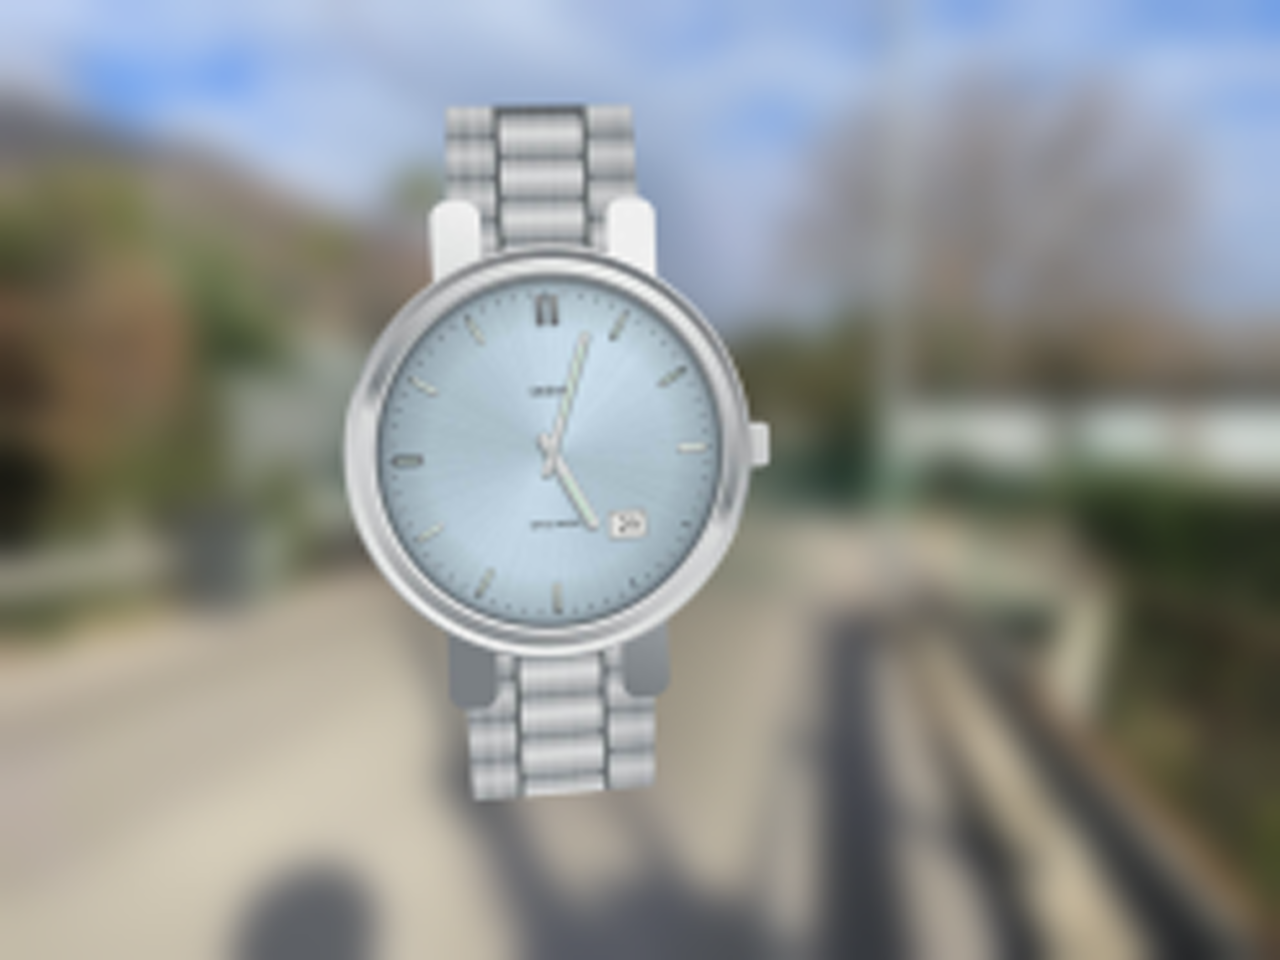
5:03
